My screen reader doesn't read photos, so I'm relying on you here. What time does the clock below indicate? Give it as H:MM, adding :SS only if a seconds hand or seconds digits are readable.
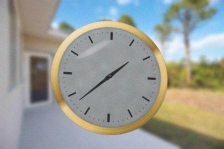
1:38
